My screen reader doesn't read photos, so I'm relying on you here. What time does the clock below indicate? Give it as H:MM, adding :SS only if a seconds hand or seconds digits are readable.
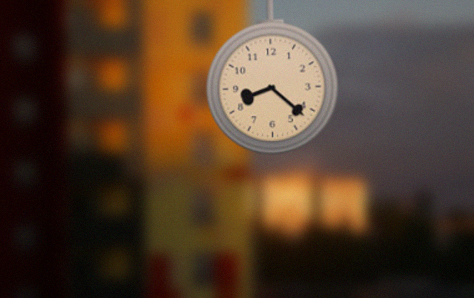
8:22
